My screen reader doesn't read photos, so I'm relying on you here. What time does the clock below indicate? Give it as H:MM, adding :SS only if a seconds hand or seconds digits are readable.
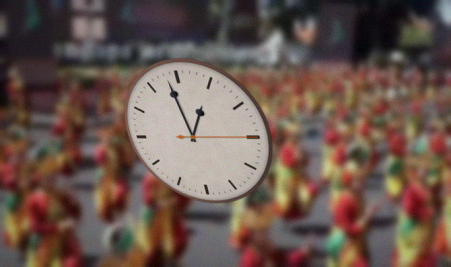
12:58:15
